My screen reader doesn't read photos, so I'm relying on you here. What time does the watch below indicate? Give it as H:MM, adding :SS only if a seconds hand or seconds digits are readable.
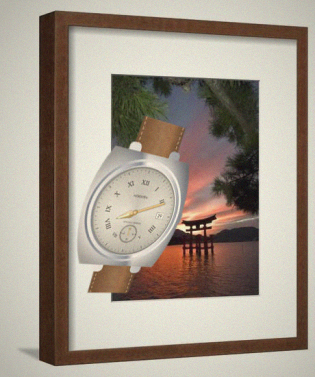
8:11
